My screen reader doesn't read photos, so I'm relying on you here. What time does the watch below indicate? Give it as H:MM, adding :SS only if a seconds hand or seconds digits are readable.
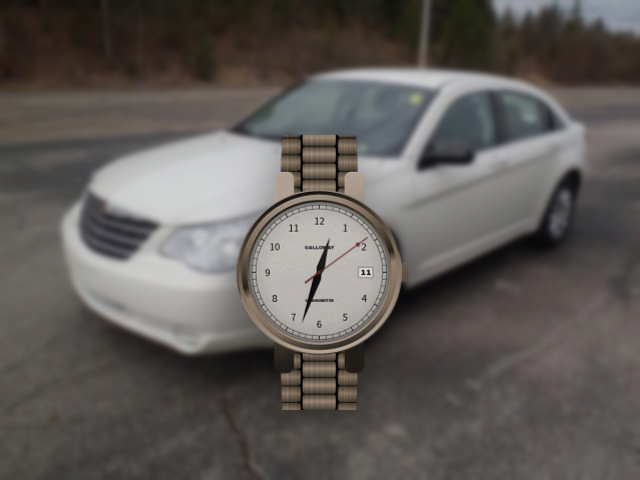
12:33:09
